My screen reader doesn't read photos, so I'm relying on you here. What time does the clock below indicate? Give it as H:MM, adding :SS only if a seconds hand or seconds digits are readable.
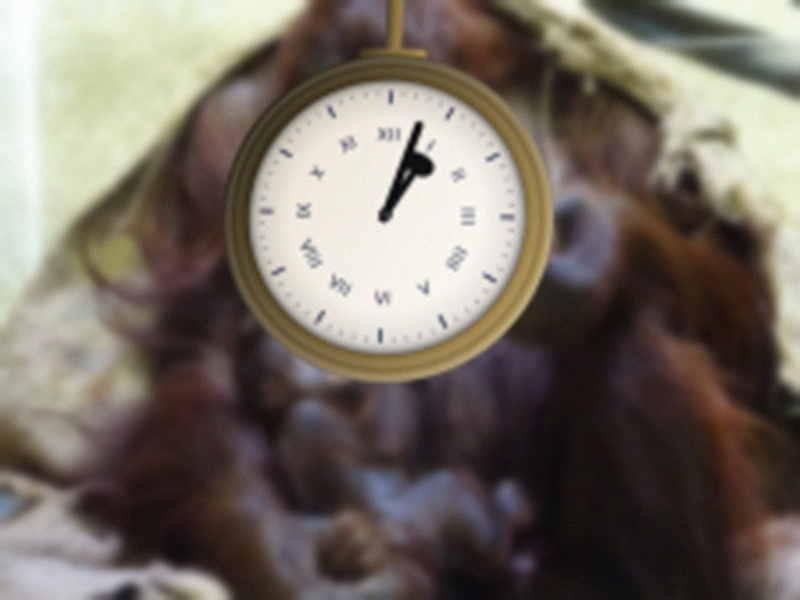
1:03
